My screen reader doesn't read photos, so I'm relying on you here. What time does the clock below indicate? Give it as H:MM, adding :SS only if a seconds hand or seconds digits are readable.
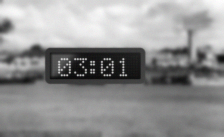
3:01
